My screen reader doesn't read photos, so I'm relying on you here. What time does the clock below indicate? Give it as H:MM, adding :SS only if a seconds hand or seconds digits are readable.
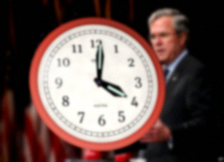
4:01
